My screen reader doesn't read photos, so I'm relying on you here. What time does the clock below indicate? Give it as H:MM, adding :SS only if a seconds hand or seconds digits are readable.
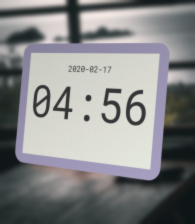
4:56
